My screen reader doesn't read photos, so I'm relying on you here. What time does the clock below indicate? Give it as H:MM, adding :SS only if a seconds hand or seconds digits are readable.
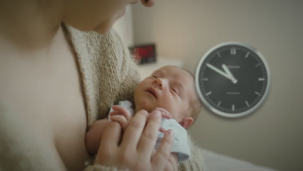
10:50
